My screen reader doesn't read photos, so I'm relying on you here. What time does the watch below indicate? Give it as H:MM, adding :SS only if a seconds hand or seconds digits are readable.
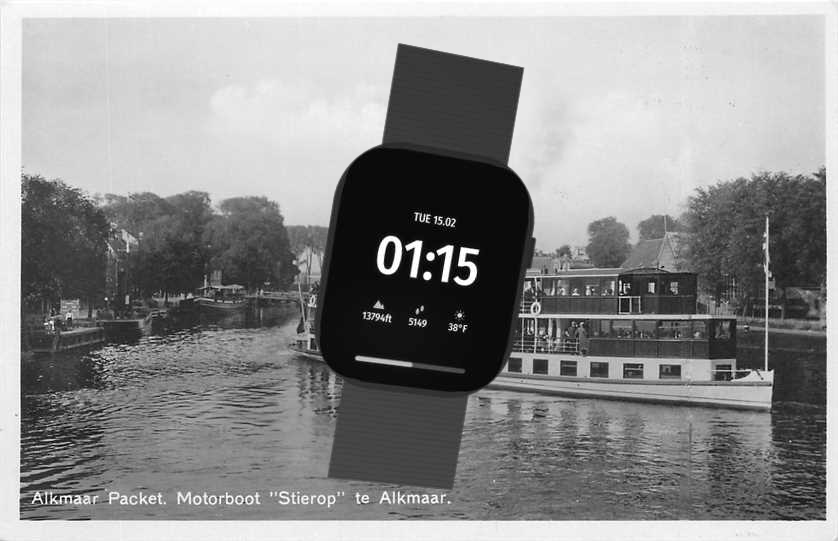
1:15
